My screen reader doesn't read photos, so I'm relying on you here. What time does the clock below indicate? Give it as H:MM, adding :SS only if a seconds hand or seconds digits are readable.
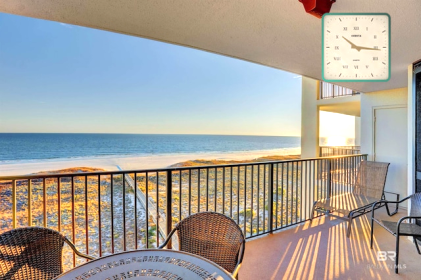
10:16
